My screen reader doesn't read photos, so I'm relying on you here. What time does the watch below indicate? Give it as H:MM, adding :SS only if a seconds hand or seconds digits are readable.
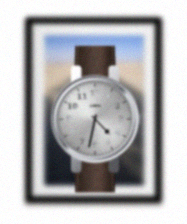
4:32
